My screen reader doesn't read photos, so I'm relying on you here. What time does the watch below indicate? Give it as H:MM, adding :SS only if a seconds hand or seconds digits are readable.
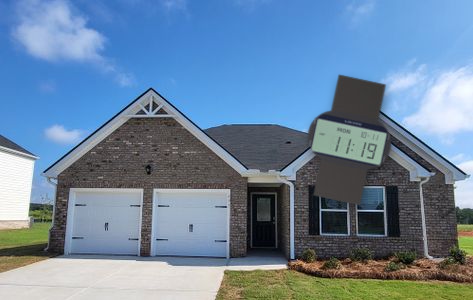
11:19
